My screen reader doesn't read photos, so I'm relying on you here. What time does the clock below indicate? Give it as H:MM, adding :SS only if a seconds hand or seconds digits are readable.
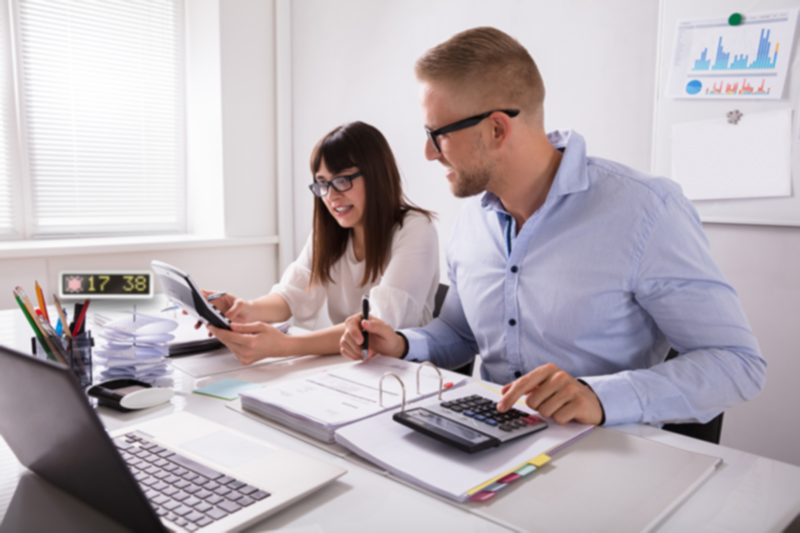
17:38
